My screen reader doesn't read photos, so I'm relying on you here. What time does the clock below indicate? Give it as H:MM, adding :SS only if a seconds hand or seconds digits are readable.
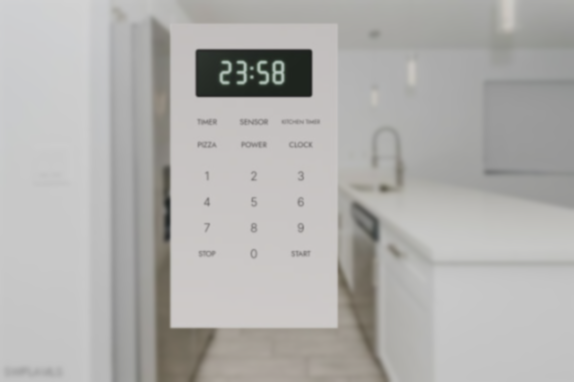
23:58
